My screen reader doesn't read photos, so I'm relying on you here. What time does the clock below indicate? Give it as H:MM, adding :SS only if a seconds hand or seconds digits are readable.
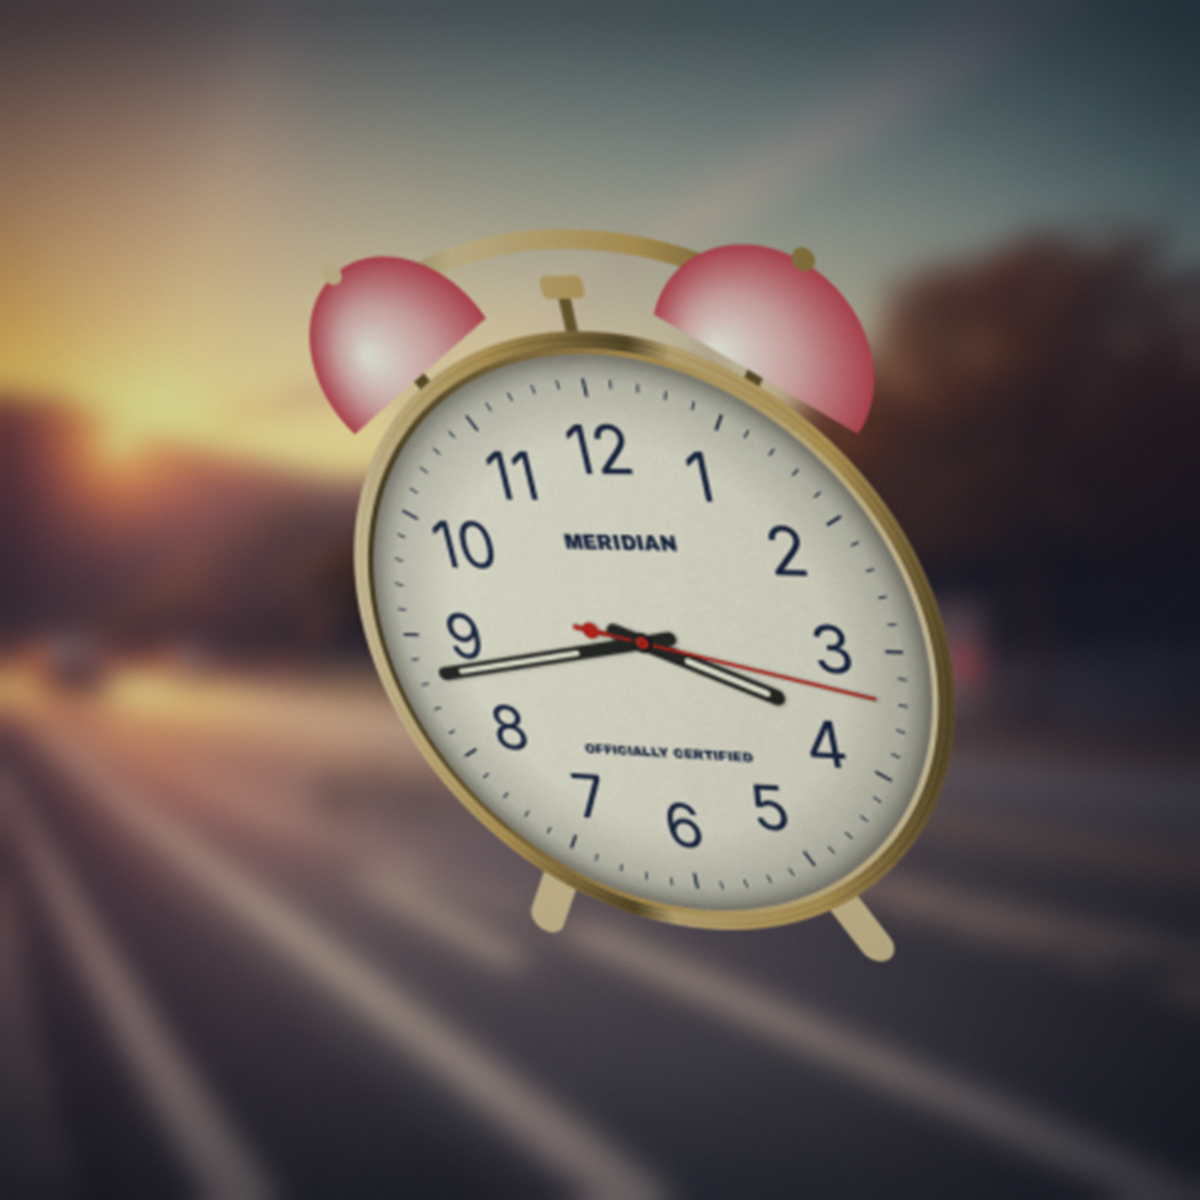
3:43:17
